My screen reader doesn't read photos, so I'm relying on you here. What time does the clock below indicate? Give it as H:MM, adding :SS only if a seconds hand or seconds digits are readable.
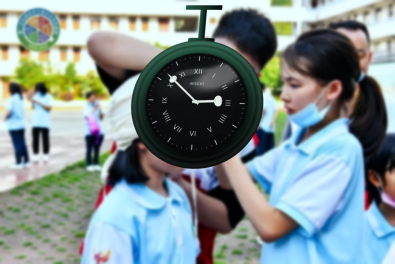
2:52
